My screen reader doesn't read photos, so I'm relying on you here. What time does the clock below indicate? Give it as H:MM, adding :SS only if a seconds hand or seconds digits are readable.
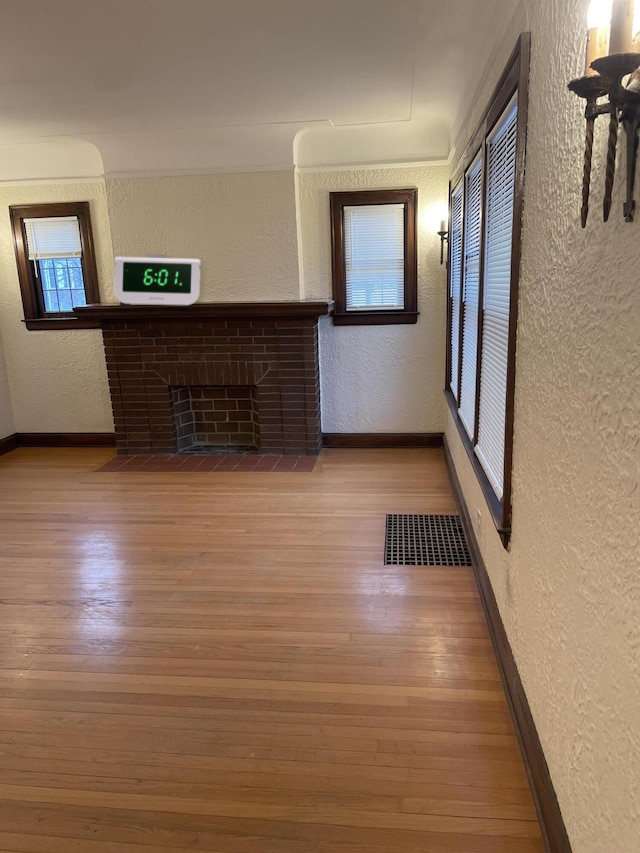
6:01
